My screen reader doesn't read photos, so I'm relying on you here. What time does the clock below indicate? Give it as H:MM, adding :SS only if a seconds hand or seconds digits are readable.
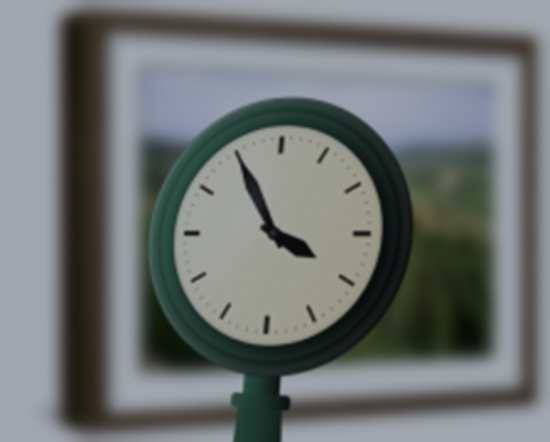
3:55
